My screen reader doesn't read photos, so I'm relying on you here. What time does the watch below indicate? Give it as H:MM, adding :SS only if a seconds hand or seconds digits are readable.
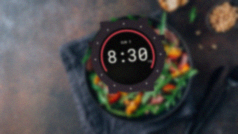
8:30
